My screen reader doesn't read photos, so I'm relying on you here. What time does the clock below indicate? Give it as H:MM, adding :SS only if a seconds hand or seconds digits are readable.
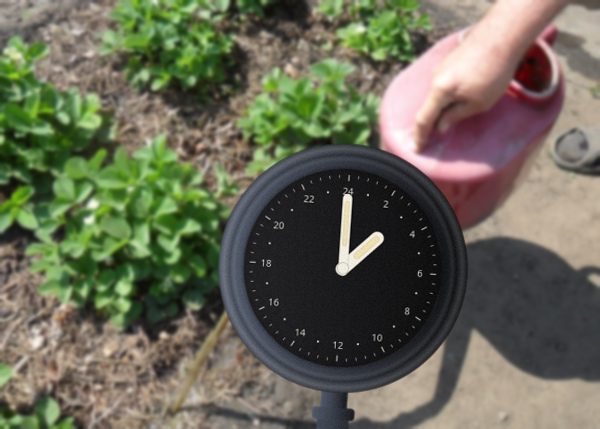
3:00
